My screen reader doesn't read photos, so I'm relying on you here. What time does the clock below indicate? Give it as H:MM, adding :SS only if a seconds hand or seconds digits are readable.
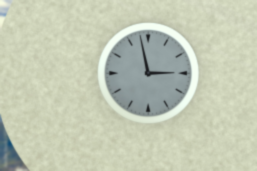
2:58
